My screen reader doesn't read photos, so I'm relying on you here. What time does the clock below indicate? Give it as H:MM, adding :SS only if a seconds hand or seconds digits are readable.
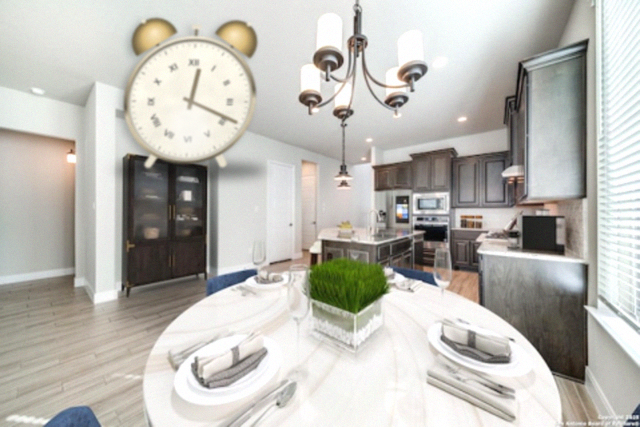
12:19
